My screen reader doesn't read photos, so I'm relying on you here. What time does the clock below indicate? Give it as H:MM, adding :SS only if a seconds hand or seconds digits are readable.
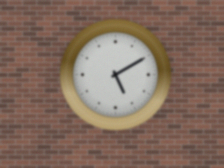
5:10
